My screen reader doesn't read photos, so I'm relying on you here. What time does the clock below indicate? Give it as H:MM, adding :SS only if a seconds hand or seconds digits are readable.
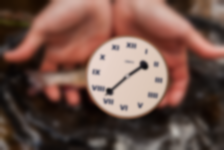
1:37
